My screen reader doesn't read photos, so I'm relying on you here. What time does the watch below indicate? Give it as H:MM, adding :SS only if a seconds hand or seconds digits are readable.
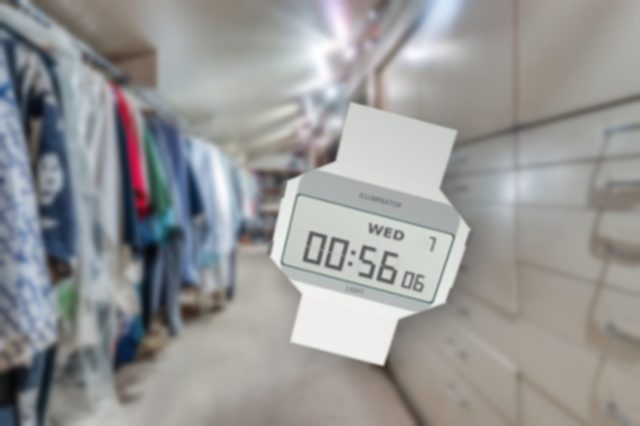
0:56:06
